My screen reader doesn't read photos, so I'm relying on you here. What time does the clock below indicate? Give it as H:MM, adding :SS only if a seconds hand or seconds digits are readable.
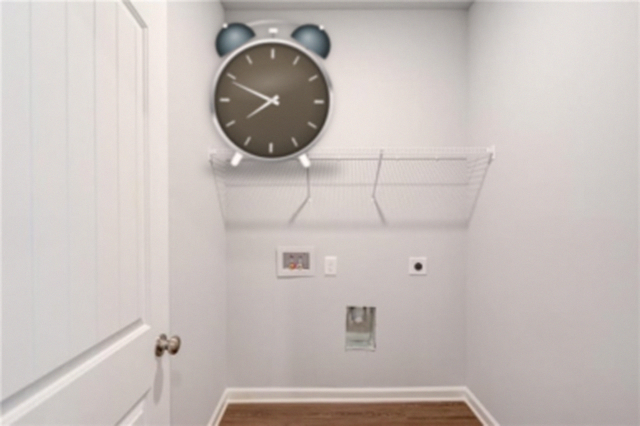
7:49
